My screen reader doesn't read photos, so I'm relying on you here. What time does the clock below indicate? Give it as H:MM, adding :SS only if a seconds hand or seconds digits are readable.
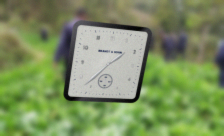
1:37
